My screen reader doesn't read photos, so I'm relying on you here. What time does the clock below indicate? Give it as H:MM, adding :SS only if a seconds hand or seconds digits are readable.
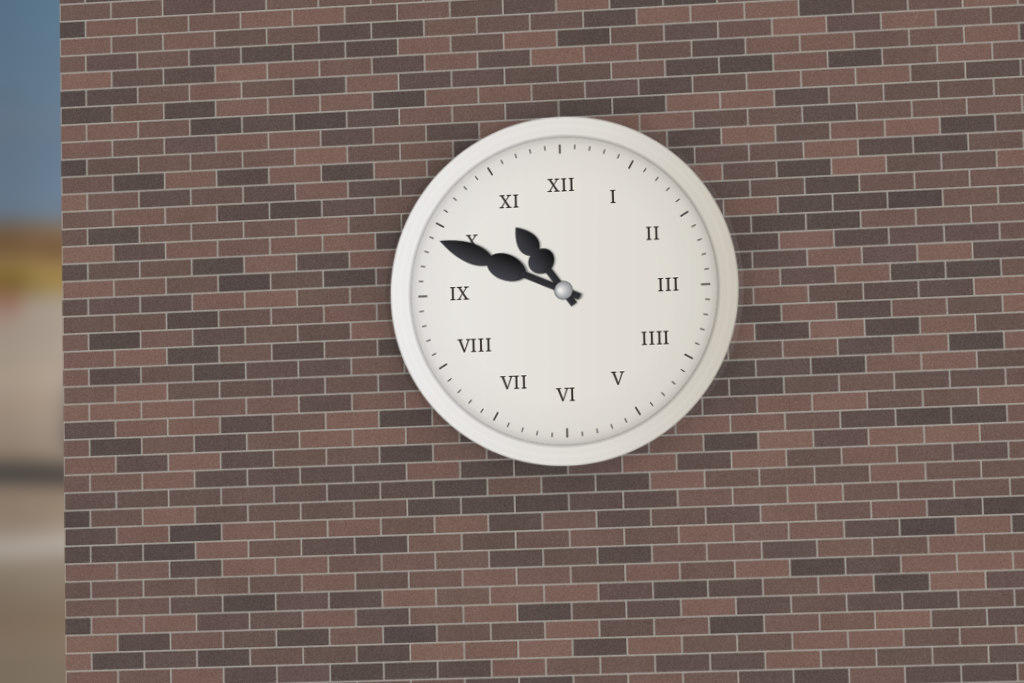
10:49
